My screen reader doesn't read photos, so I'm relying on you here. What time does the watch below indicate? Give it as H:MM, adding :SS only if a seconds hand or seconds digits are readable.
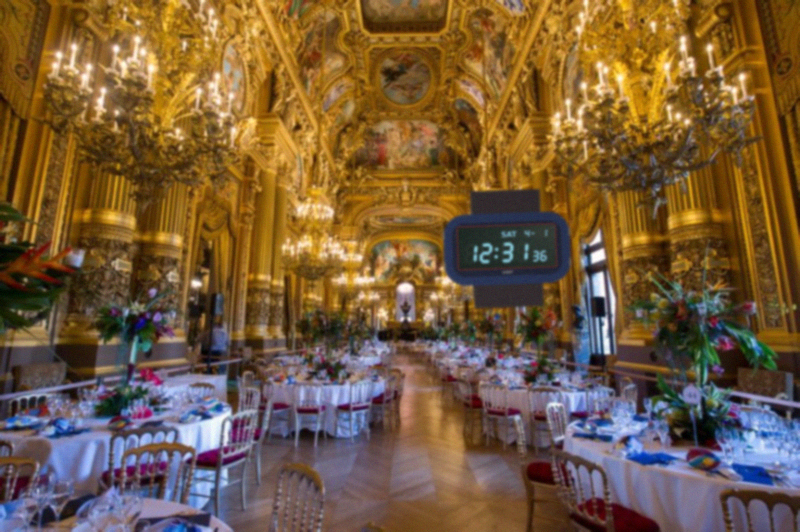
12:31
